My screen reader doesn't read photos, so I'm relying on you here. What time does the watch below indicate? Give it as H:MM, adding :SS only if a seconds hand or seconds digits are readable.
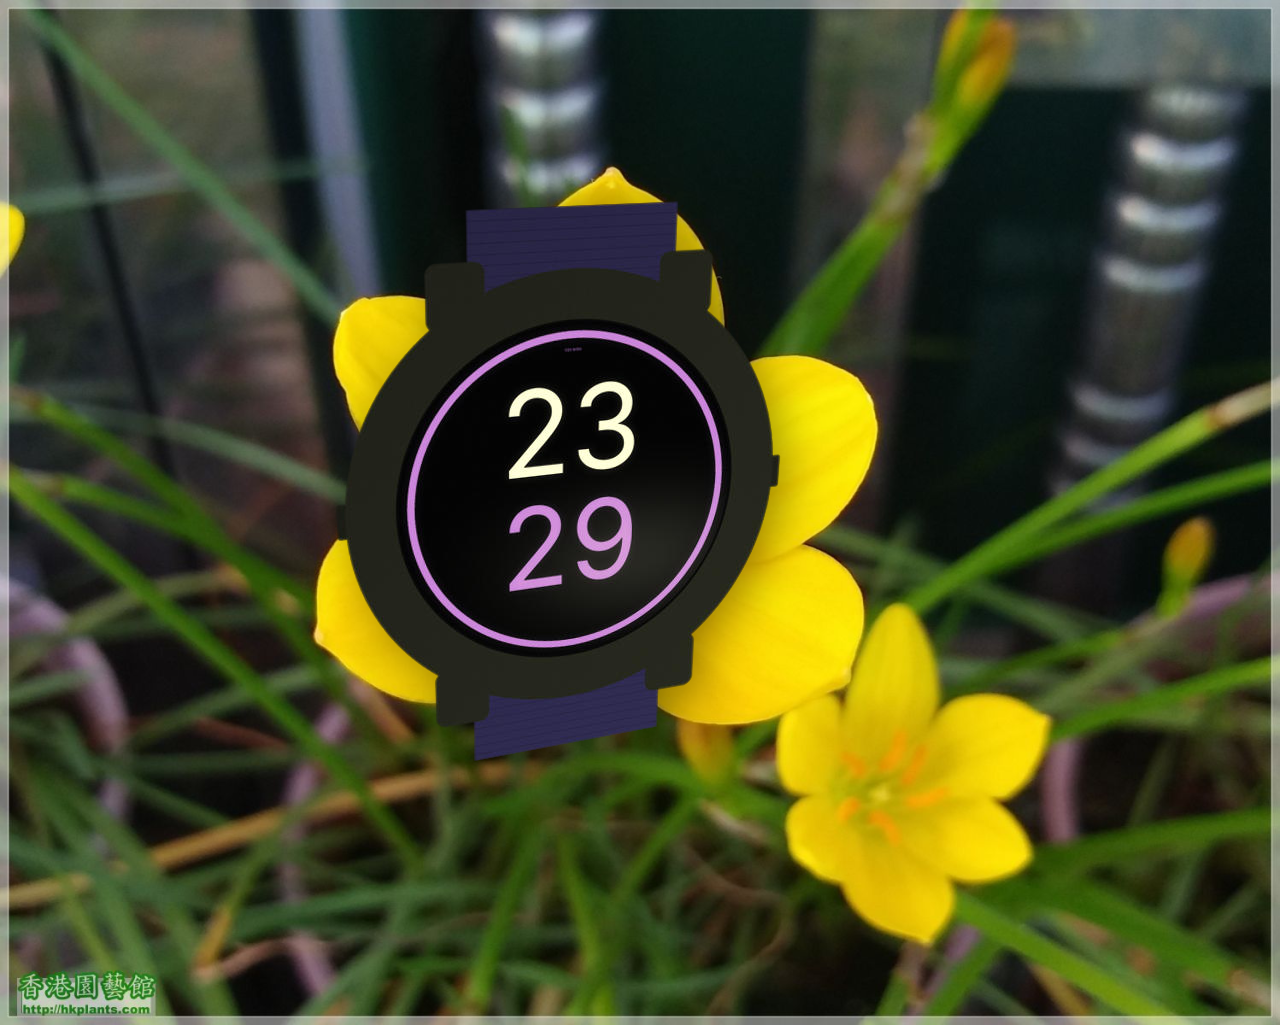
23:29
